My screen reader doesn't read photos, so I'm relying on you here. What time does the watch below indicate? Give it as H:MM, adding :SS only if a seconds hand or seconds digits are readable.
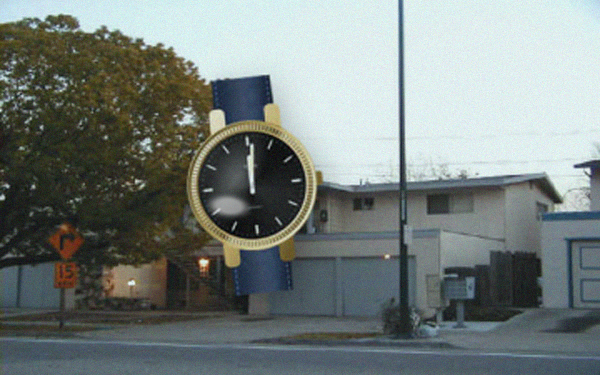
12:01
